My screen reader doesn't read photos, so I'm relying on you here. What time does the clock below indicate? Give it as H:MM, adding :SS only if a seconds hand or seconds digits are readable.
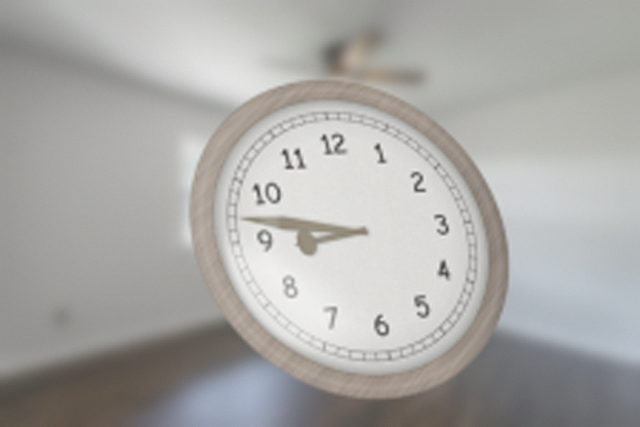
8:47
